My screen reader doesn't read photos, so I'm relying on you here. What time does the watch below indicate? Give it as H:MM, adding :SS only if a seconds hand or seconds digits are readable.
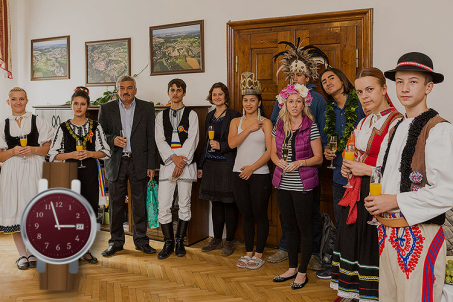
2:57
